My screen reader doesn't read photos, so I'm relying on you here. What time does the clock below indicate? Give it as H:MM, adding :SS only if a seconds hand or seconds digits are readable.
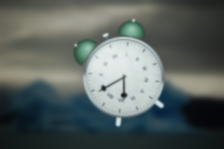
6:44
